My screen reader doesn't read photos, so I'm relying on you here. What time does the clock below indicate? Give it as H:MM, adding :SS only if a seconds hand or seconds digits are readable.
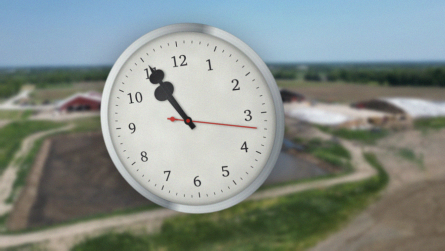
10:55:17
